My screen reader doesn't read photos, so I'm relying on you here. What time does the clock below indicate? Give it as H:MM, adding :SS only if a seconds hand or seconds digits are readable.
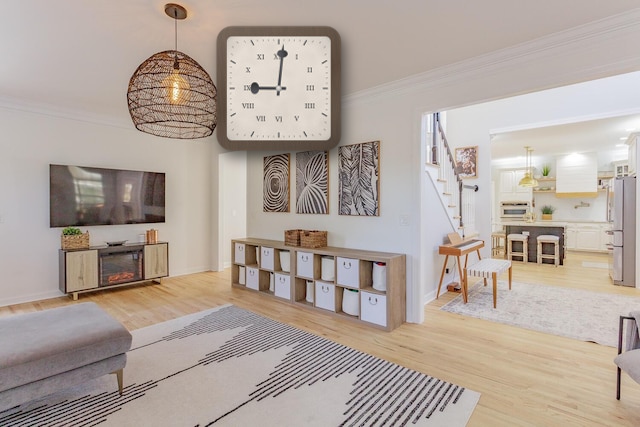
9:01
